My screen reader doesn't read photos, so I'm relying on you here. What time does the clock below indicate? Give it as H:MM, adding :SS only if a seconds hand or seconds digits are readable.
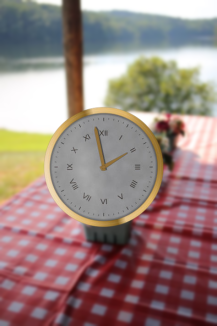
1:58
